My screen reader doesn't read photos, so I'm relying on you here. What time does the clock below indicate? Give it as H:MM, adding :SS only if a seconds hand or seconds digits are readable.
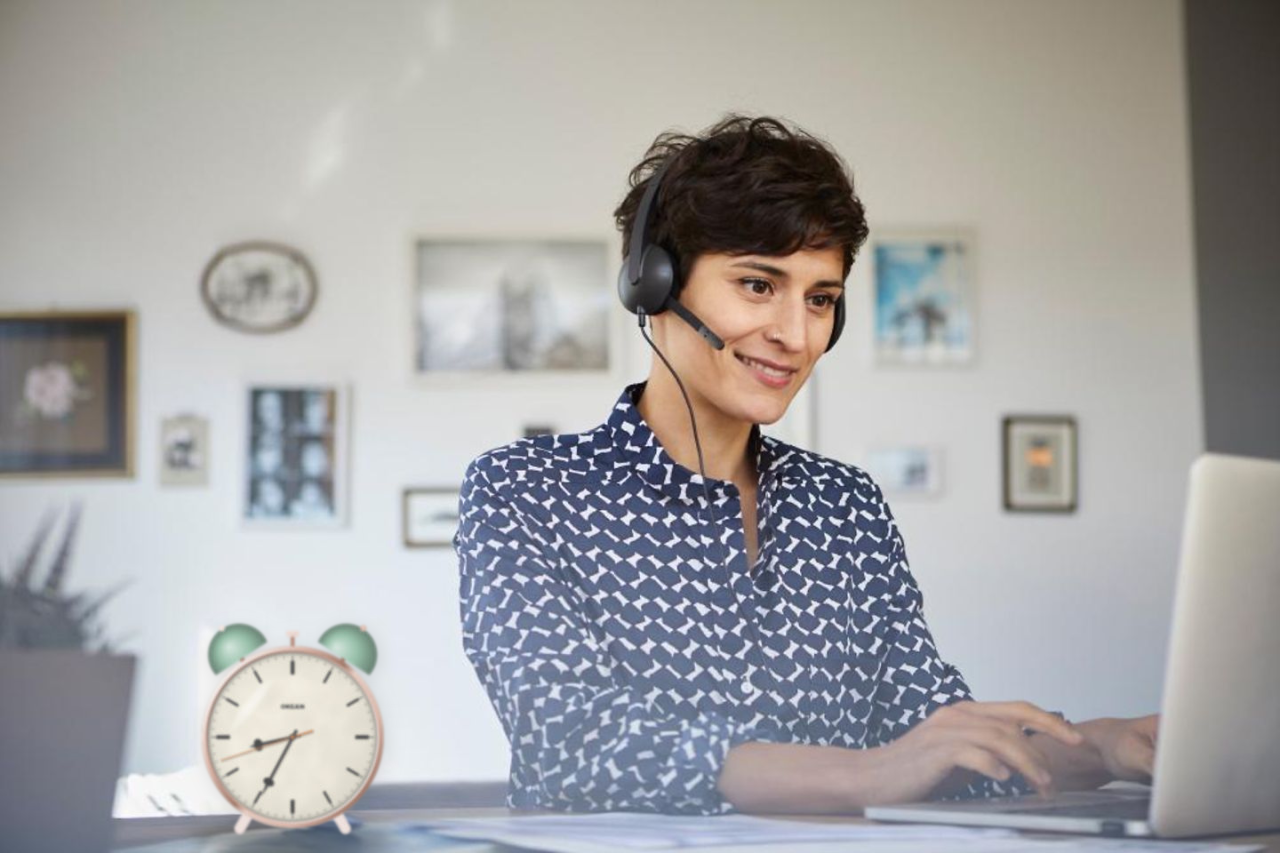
8:34:42
